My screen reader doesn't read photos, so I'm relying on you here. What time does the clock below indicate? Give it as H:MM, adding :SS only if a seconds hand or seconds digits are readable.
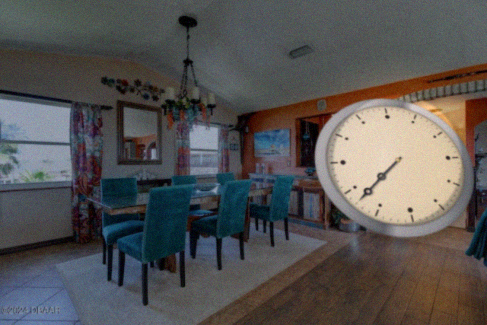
7:38
